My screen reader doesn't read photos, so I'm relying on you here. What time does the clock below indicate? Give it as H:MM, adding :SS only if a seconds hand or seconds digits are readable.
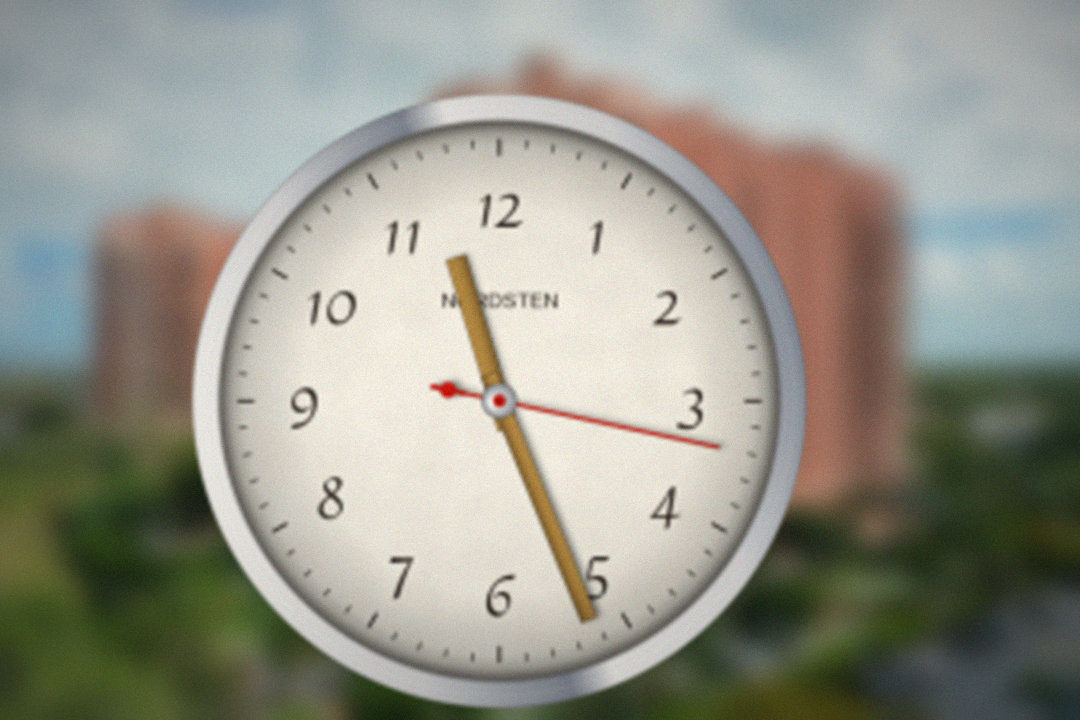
11:26:17
